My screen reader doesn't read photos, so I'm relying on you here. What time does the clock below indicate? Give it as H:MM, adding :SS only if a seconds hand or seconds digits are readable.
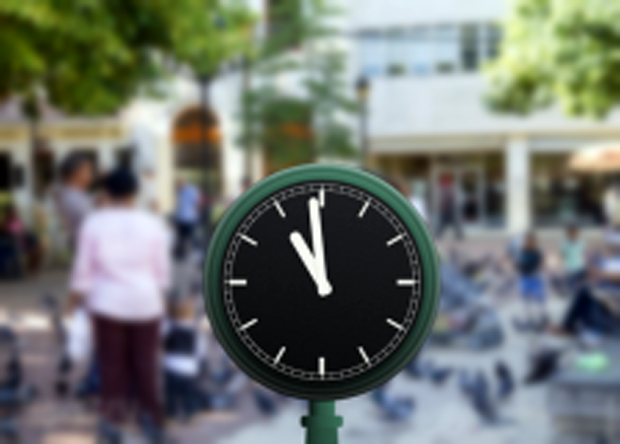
10:59
